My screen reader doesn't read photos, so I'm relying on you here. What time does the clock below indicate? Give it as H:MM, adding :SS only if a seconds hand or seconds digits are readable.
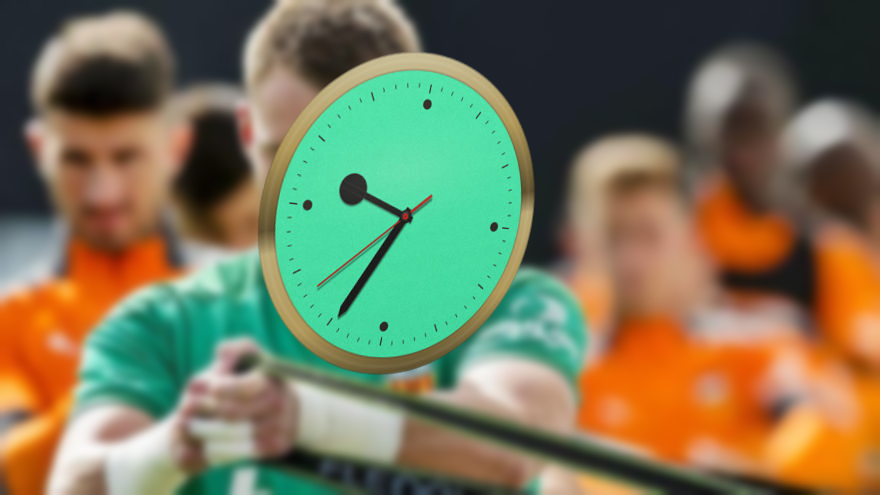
9:34:38
